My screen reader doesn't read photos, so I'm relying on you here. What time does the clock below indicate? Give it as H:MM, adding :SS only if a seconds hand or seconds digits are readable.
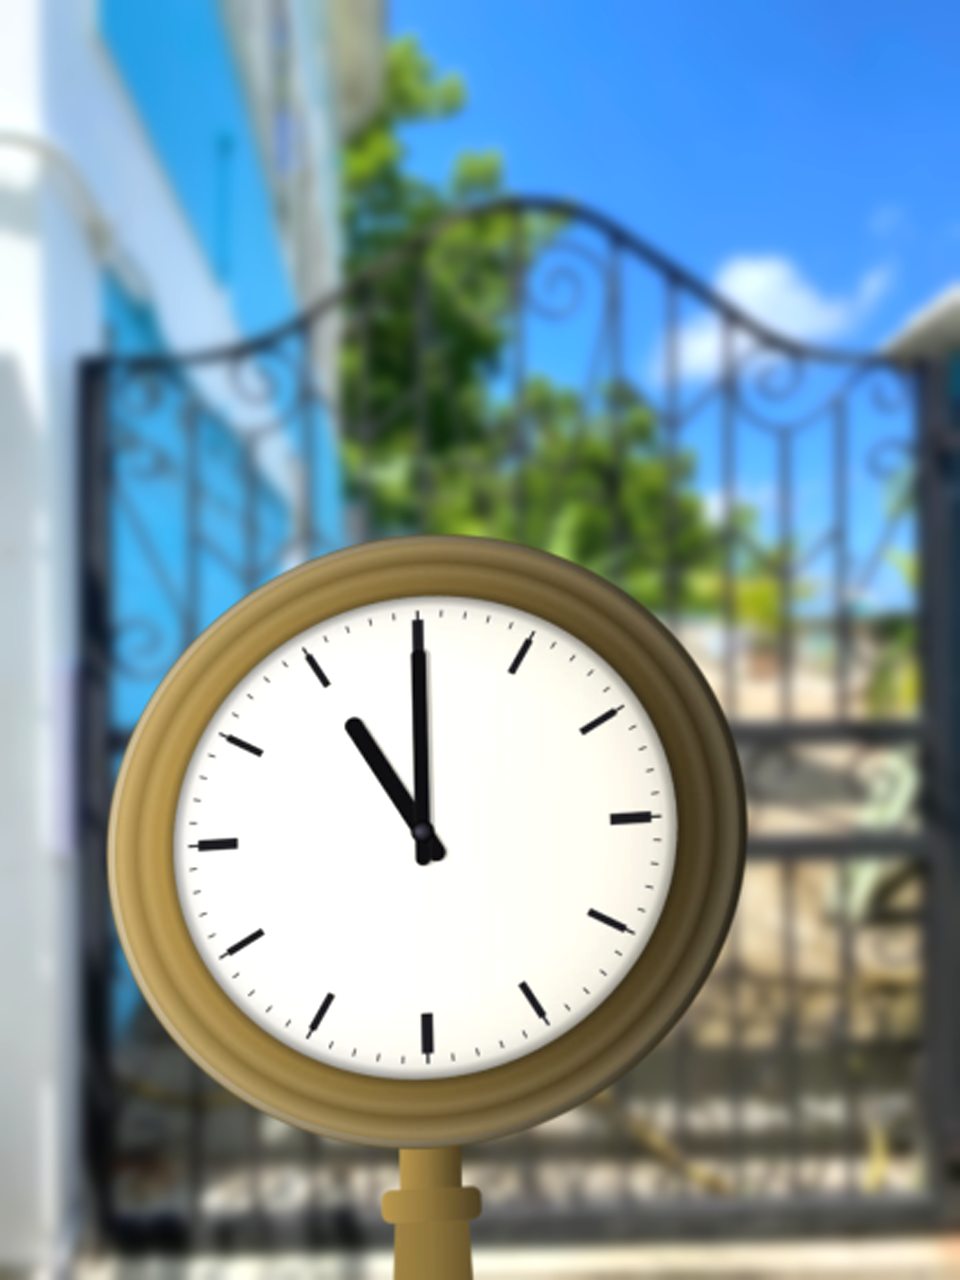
11:00
